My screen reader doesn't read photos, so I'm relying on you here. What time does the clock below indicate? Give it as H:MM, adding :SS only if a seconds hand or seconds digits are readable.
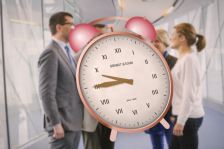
9:45
